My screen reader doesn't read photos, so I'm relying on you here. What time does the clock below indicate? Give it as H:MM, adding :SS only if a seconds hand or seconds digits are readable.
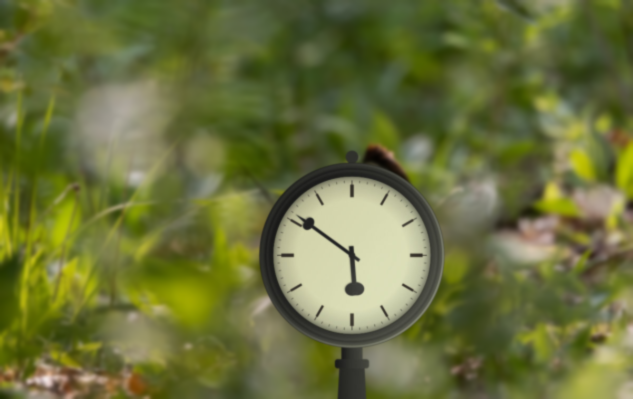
5:51
